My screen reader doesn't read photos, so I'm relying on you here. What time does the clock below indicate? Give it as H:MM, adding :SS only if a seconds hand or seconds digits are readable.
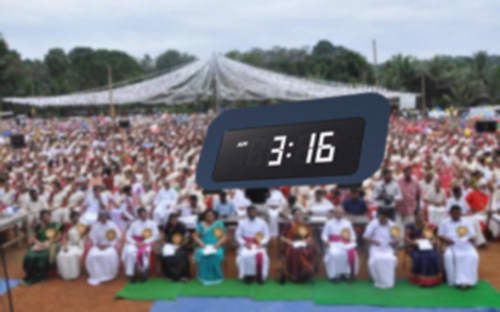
3:16
